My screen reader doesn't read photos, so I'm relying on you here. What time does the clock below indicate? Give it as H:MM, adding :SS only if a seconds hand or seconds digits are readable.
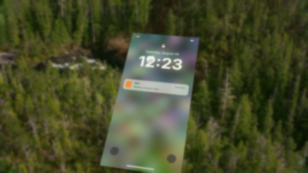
12:23
